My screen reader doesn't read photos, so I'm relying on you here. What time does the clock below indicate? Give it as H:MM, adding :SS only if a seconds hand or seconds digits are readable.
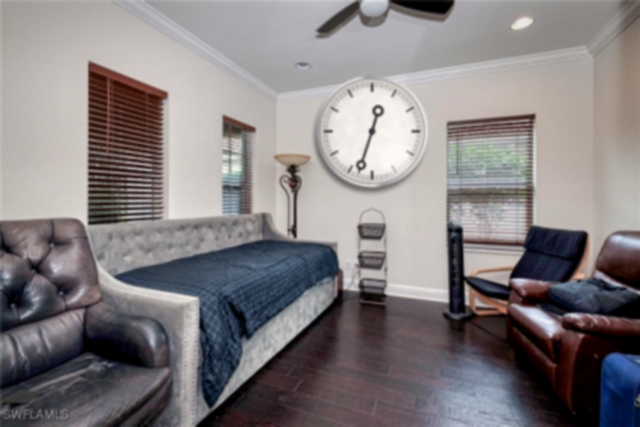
12:33
